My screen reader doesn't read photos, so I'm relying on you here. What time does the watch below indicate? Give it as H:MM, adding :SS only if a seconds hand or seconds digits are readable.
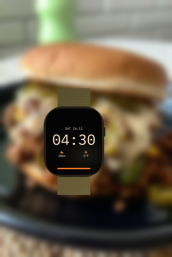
4:30
